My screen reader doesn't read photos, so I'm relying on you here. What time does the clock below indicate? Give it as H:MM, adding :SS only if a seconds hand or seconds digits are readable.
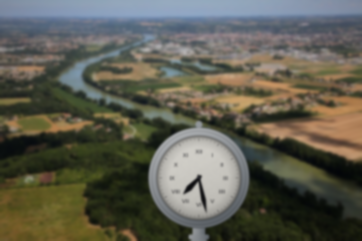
7:28
